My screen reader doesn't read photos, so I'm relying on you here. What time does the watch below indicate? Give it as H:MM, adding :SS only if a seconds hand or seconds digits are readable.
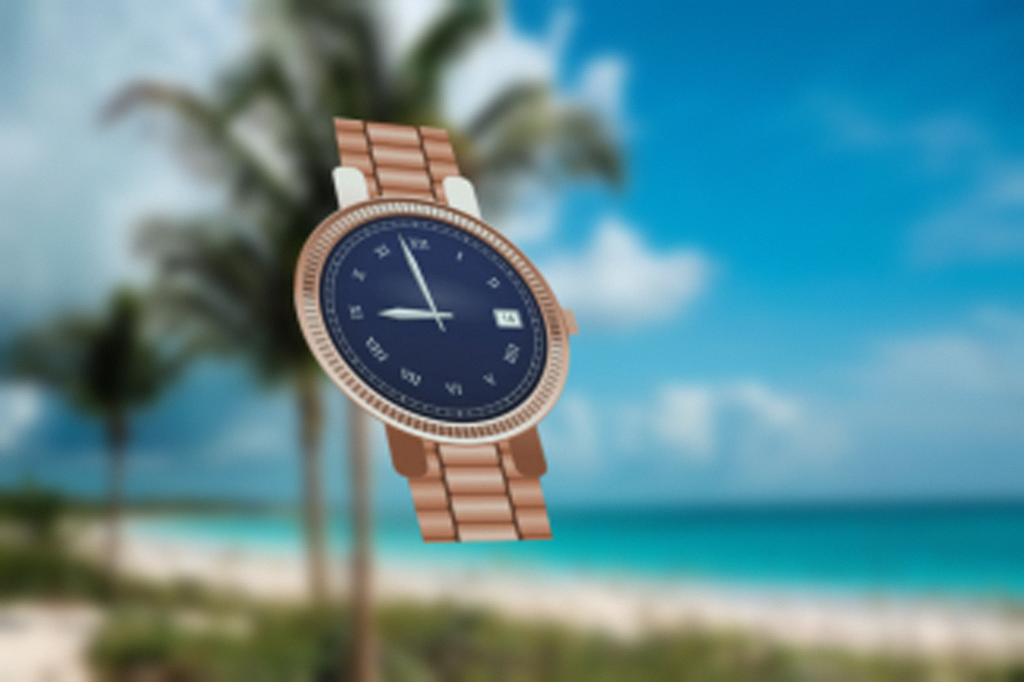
8:58
